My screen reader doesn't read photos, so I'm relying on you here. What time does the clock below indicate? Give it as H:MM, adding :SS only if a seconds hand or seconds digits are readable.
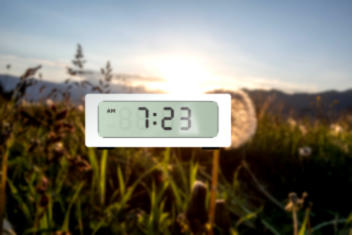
7:23
